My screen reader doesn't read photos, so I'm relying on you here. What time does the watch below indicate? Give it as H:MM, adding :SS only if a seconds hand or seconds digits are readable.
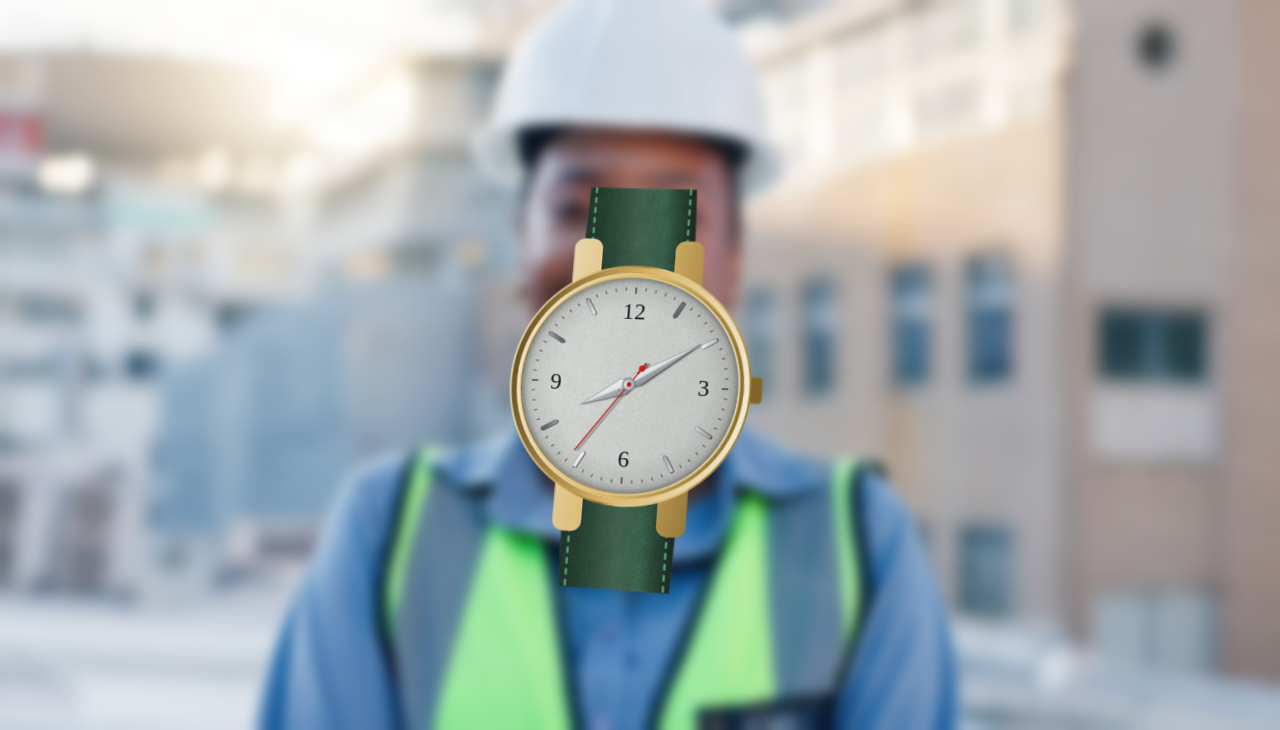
8:09:36
